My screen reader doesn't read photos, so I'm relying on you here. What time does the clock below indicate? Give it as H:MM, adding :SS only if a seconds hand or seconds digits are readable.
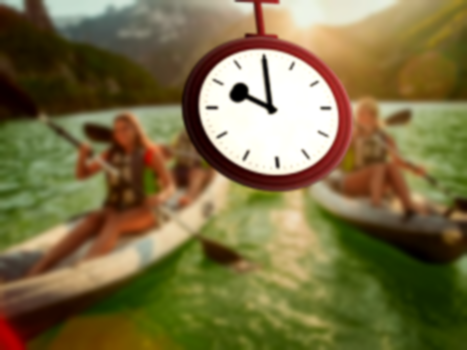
10:00
